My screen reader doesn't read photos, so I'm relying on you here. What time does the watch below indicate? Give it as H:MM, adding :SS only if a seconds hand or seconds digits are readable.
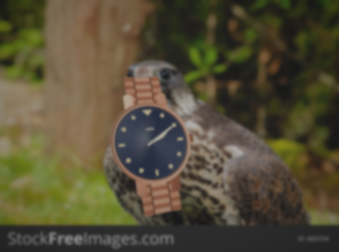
2:10
